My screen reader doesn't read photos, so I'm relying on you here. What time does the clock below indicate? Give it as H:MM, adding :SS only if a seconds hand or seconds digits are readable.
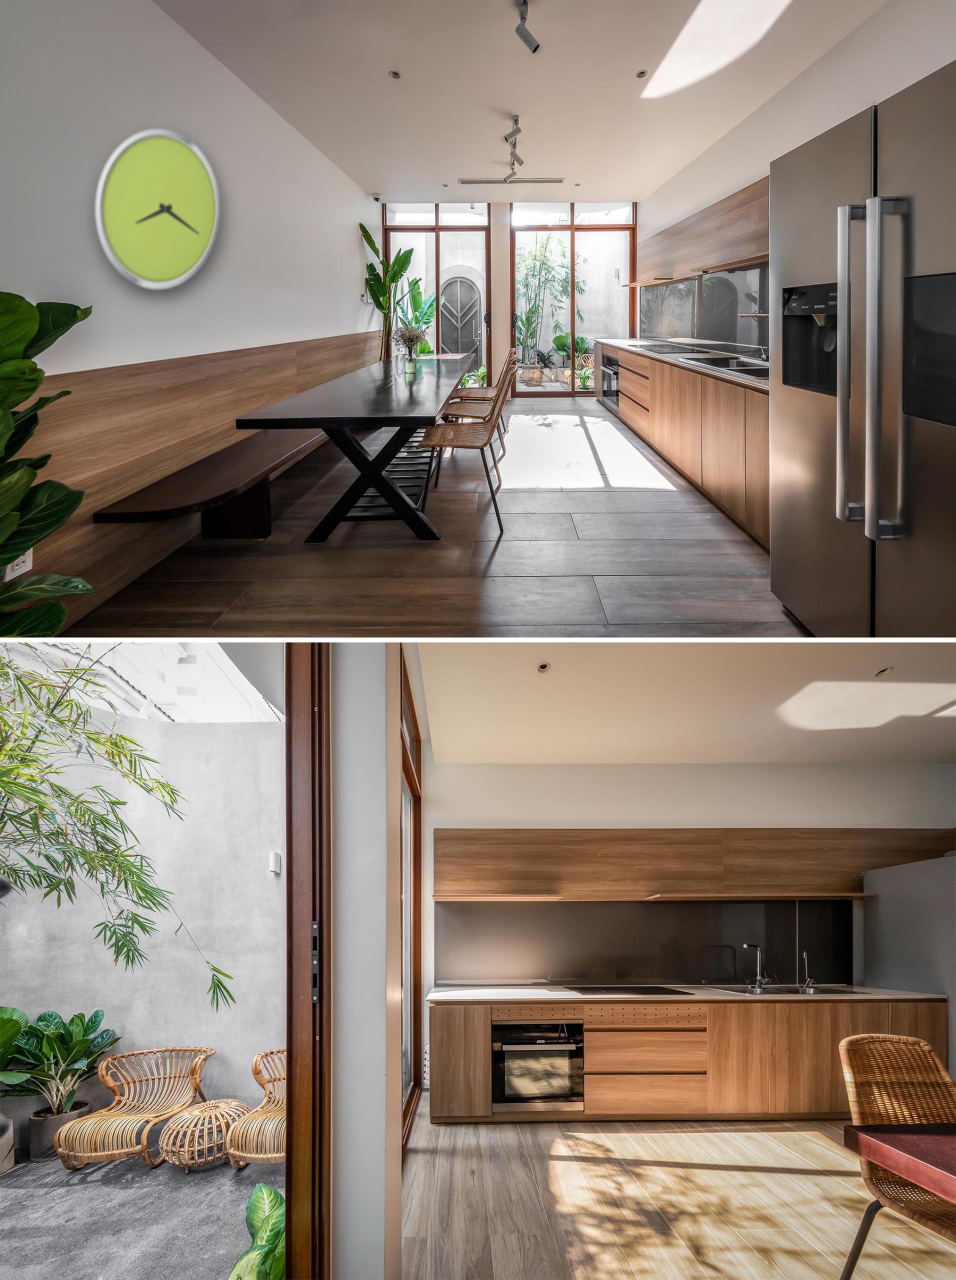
8:20
